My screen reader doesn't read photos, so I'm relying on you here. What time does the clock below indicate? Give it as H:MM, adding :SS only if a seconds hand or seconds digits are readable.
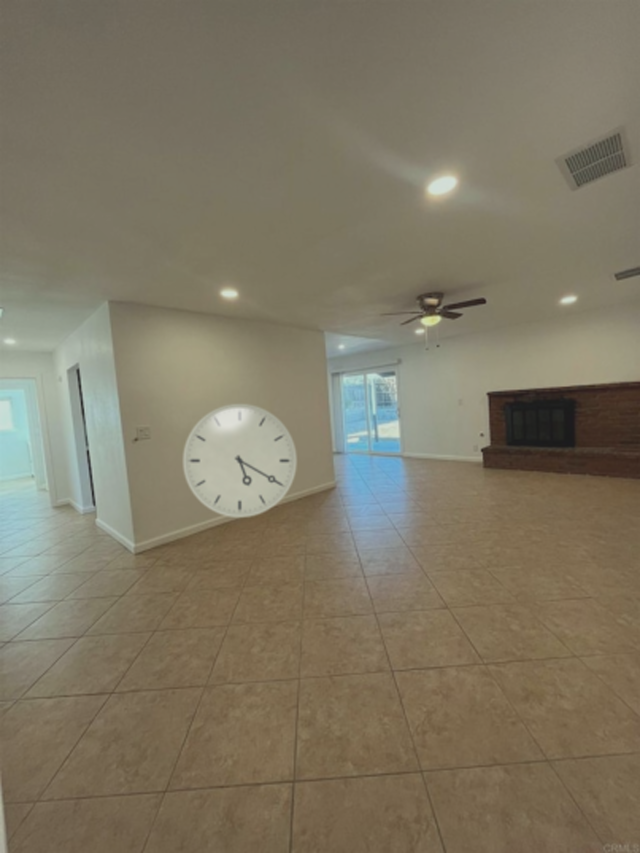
5:20
